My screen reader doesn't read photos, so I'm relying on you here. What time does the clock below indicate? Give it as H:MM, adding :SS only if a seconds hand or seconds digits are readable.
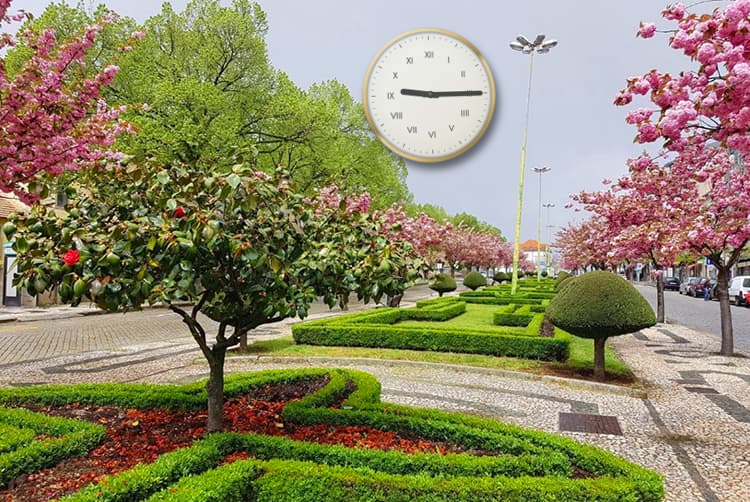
9:15
